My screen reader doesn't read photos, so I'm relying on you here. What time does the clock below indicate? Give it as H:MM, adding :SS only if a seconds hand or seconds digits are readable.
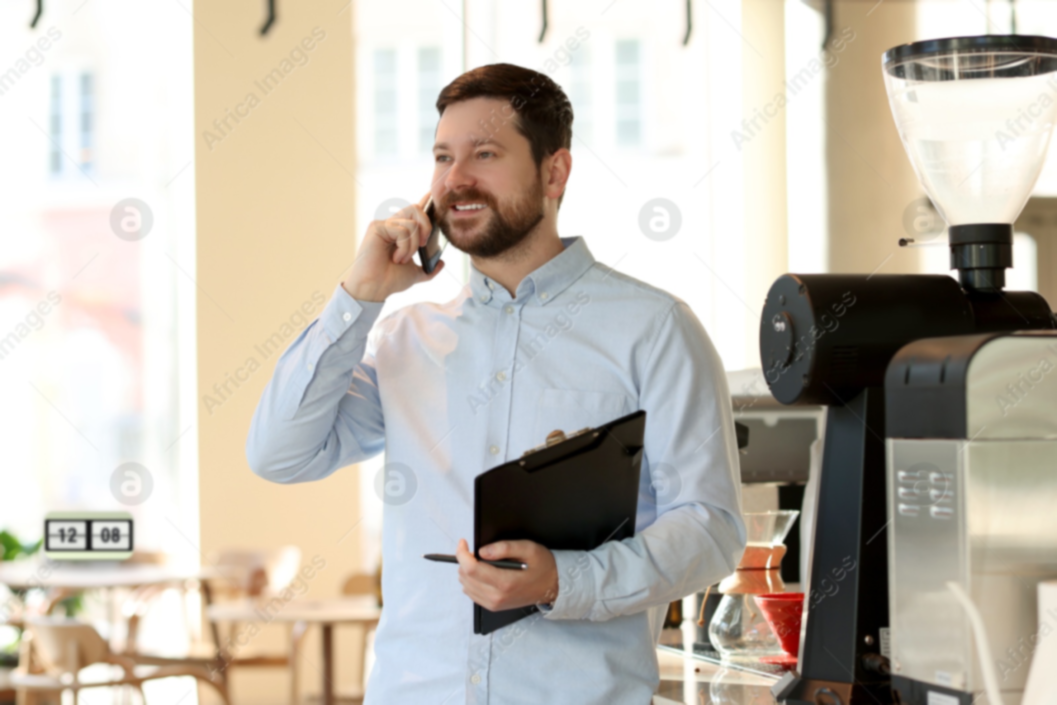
12:08
